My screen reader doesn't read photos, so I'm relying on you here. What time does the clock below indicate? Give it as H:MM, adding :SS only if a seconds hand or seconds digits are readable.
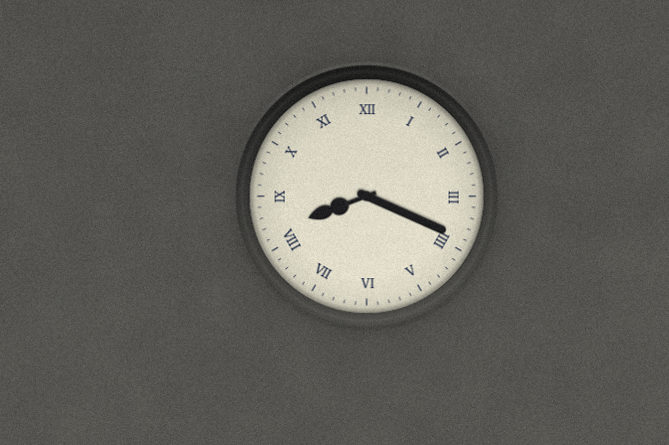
8:19
